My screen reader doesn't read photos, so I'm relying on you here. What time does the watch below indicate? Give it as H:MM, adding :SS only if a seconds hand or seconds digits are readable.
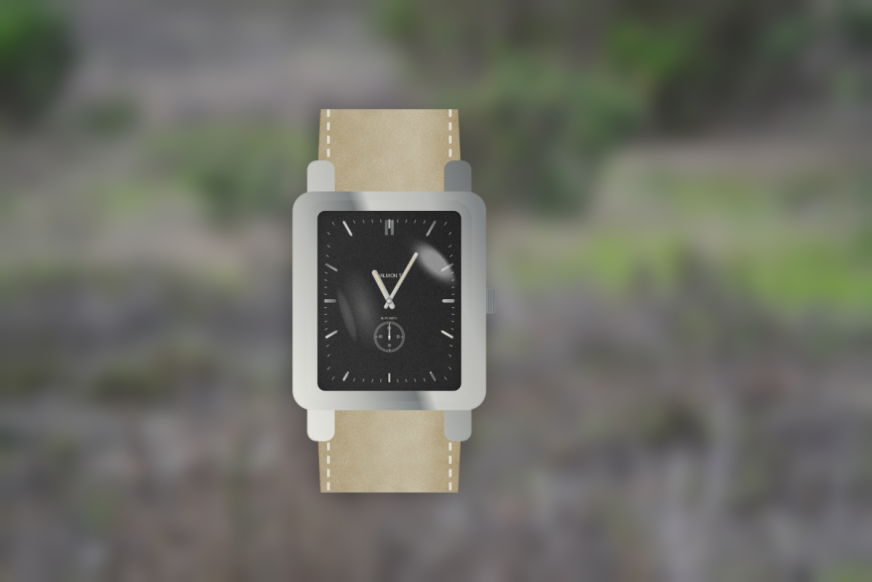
11:05
